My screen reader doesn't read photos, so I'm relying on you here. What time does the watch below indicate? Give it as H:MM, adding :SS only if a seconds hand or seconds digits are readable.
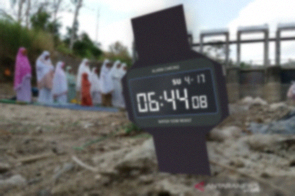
6:44
